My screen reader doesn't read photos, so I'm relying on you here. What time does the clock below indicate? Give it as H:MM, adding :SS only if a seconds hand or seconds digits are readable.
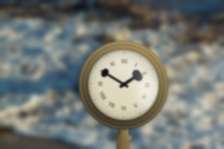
1:50
